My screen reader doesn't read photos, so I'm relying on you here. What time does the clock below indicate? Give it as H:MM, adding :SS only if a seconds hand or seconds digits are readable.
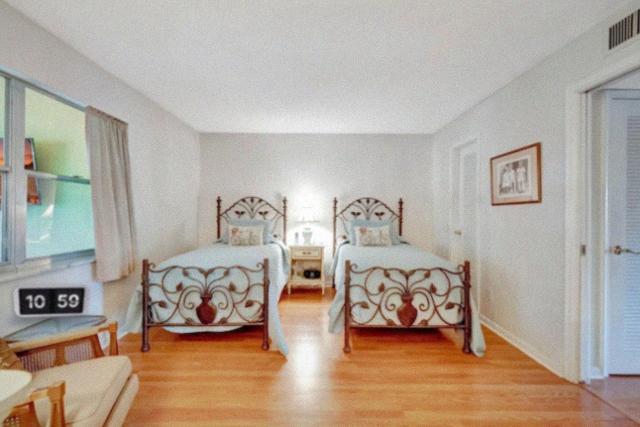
10:59
